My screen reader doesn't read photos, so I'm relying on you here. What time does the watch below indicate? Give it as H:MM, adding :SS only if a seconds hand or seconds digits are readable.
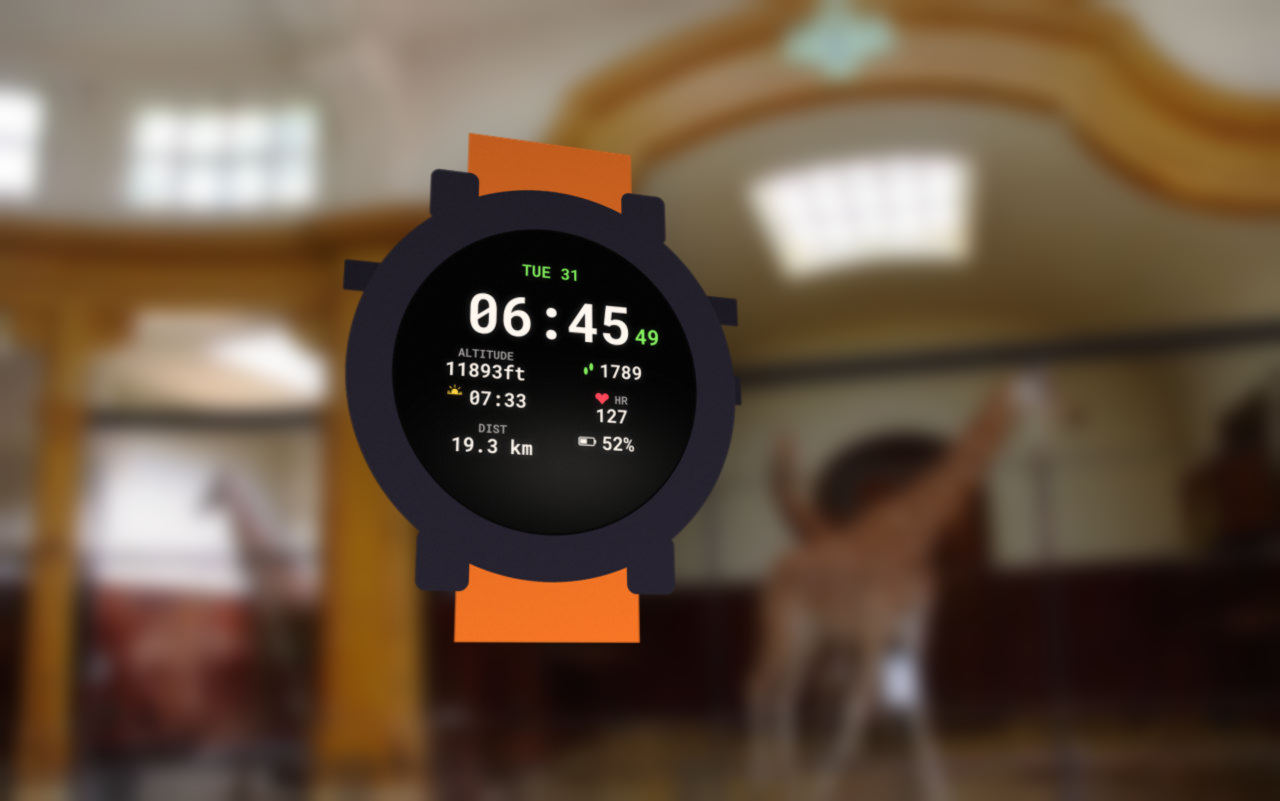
6:45:49
